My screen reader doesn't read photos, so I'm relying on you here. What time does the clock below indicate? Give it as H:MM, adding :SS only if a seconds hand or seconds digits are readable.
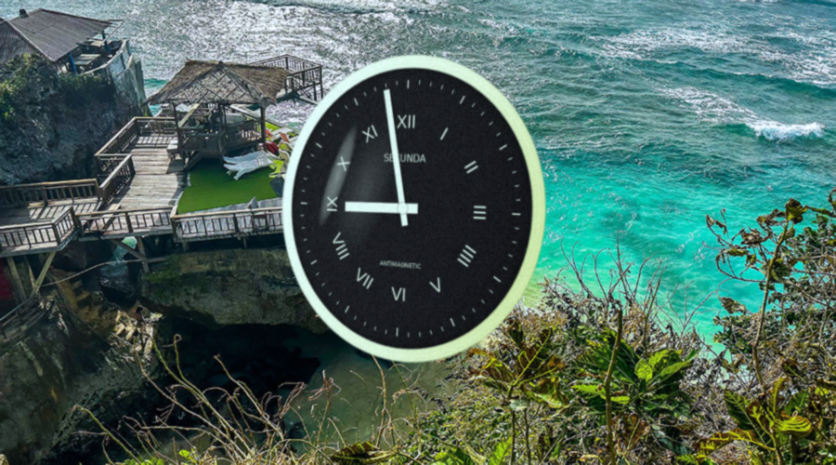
8:58
